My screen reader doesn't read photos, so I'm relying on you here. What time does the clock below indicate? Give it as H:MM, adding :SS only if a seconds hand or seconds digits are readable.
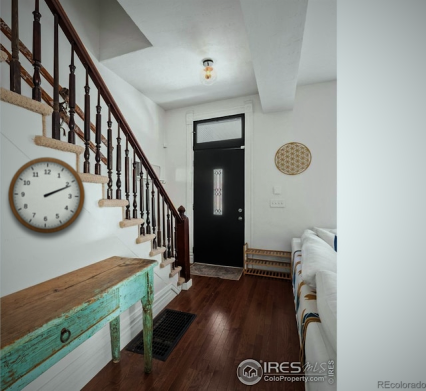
2:11
